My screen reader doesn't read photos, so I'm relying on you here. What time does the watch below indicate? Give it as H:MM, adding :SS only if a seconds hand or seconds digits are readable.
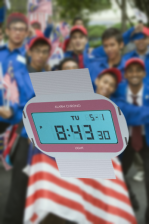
8:43:30
